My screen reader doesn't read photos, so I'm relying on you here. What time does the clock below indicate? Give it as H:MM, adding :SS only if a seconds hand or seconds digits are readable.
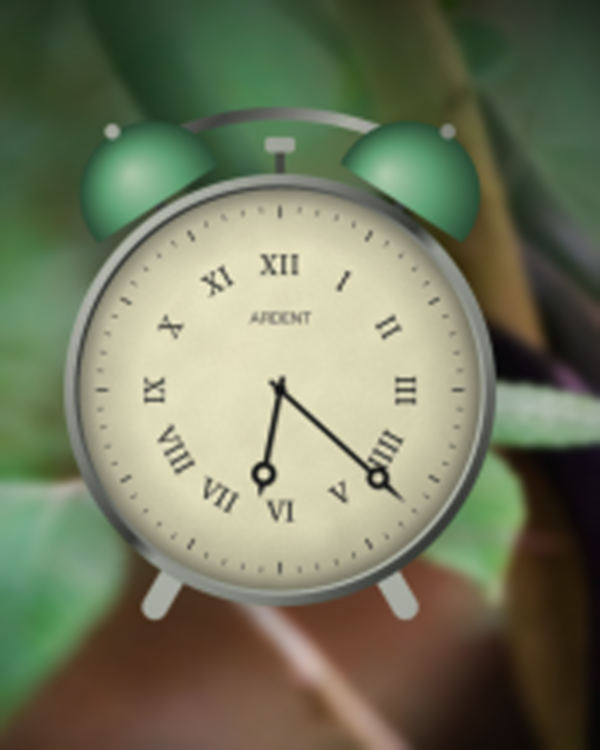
6:22
